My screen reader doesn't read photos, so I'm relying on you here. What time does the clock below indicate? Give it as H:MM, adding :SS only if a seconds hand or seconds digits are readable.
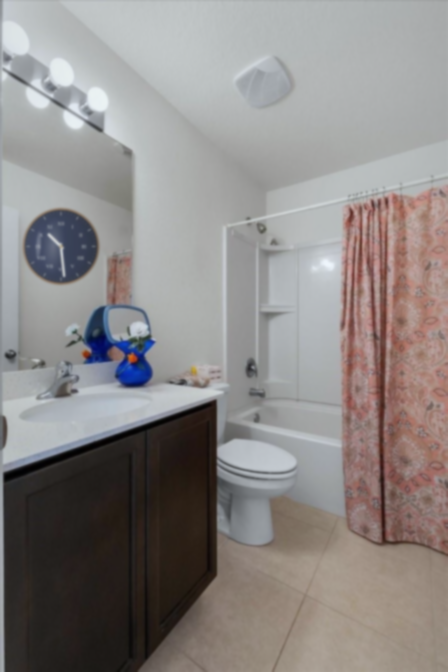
10:29
